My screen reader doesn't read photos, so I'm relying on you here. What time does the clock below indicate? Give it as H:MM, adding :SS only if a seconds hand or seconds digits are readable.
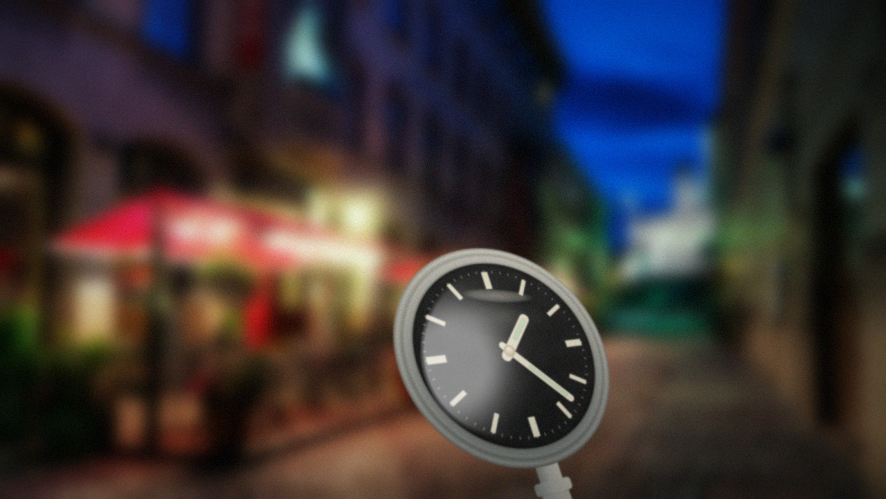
1:23
